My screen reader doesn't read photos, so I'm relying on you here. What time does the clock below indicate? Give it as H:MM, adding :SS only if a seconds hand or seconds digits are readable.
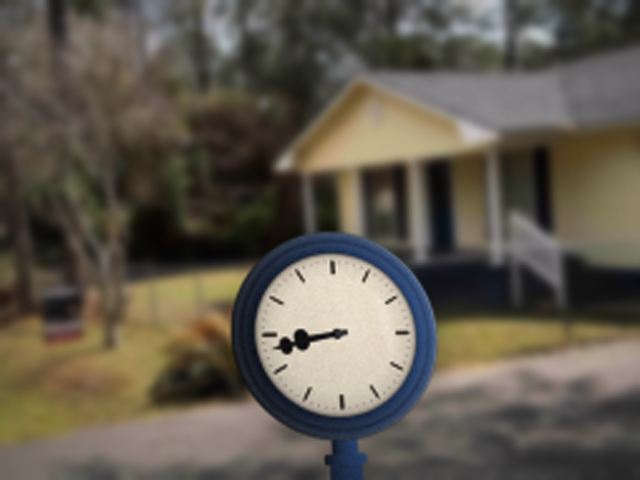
8:43
